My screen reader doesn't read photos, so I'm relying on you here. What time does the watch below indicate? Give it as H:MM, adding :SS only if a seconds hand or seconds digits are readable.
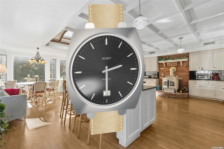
2:30
